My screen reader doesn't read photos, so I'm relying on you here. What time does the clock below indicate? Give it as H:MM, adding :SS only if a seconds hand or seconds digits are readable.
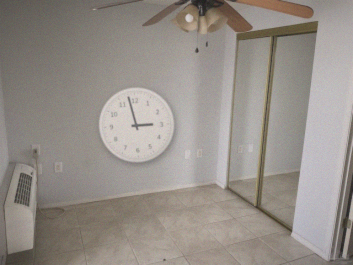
2:58
